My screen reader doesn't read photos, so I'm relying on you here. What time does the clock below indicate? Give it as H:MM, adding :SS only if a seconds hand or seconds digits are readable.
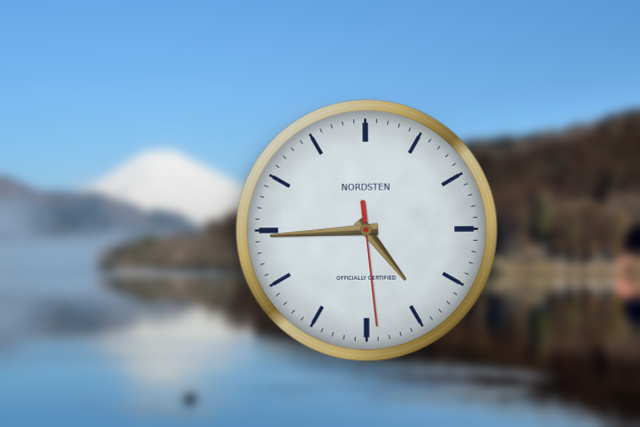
4:44:29
